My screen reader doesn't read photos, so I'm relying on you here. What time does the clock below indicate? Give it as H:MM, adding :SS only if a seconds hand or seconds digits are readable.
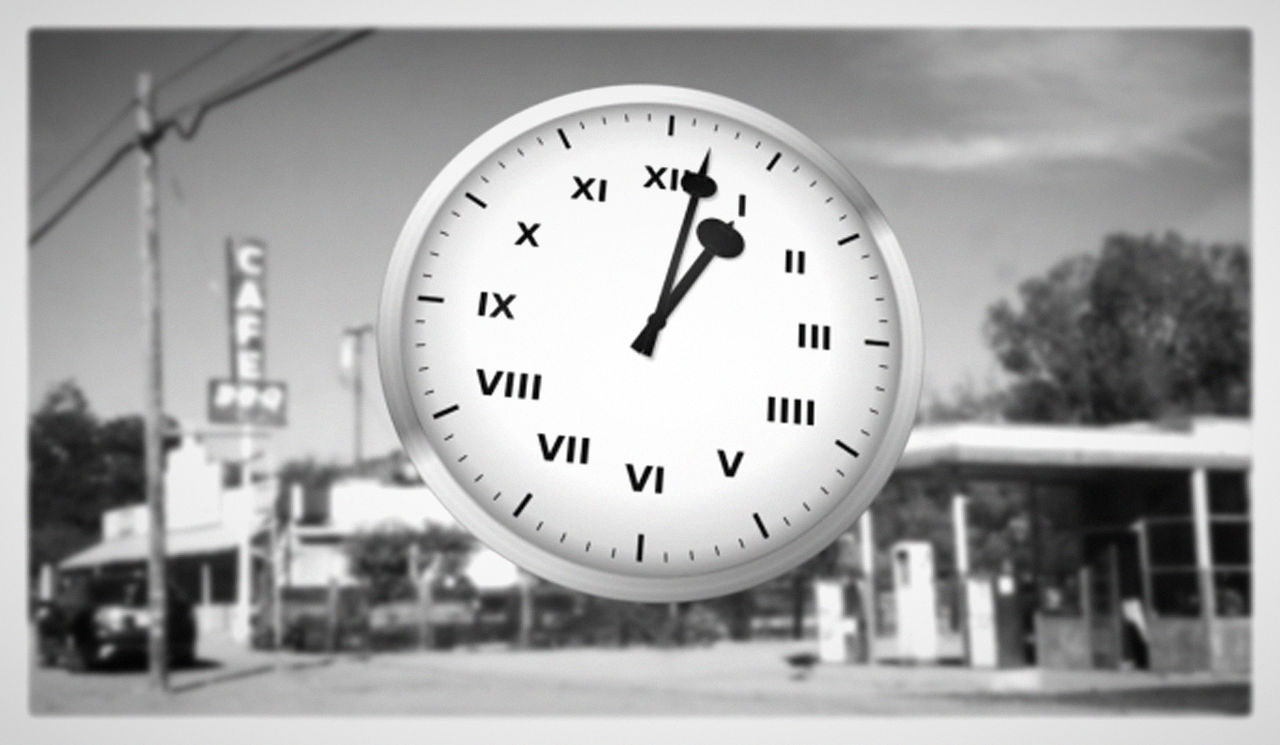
1:02
